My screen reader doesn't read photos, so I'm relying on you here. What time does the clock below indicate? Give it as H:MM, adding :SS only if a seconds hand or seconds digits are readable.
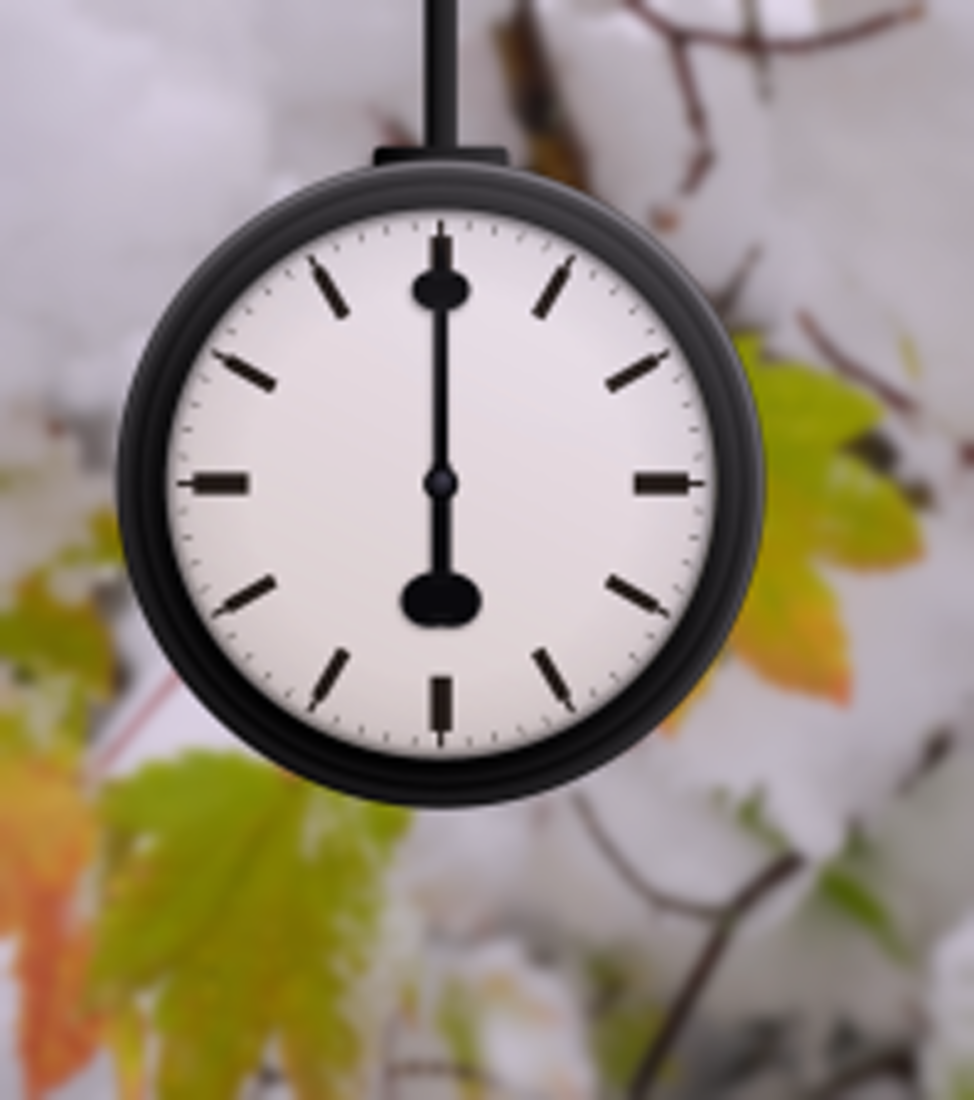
6:00
